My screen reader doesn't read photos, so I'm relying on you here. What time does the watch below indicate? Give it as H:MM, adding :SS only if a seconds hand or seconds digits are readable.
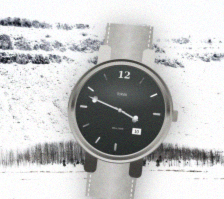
3:48
